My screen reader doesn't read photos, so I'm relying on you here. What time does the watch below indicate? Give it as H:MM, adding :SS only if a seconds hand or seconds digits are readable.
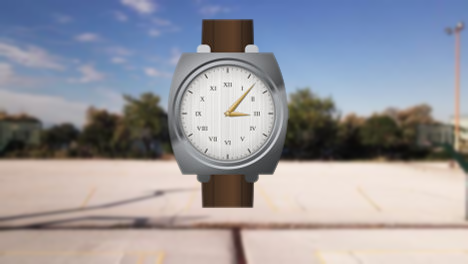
3:07
